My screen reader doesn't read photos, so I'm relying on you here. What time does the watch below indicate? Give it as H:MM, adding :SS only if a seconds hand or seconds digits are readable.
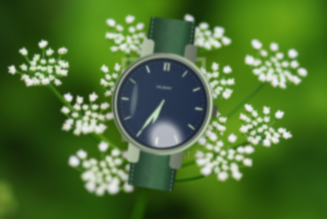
6:35
